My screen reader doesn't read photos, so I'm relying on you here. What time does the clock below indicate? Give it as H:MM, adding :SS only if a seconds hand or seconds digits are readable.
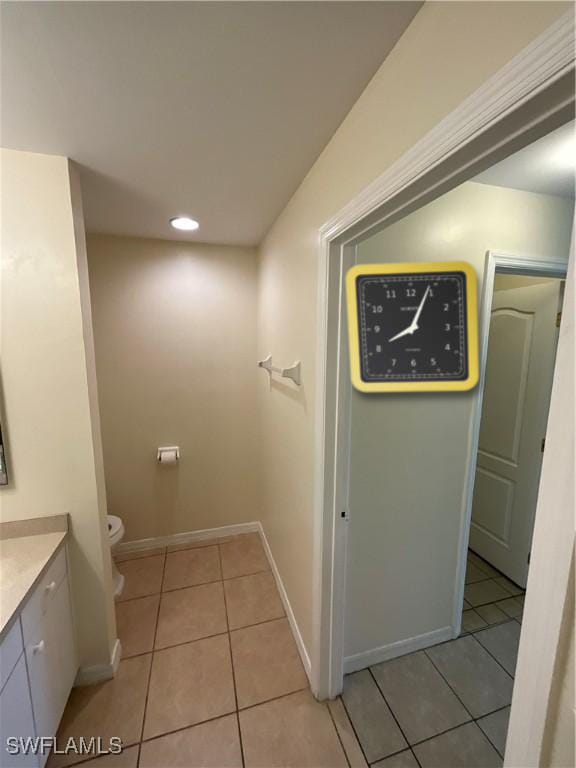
8:04
